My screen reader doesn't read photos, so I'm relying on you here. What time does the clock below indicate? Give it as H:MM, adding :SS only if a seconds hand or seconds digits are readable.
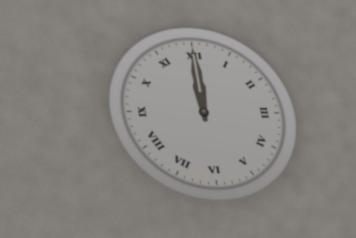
12:00
